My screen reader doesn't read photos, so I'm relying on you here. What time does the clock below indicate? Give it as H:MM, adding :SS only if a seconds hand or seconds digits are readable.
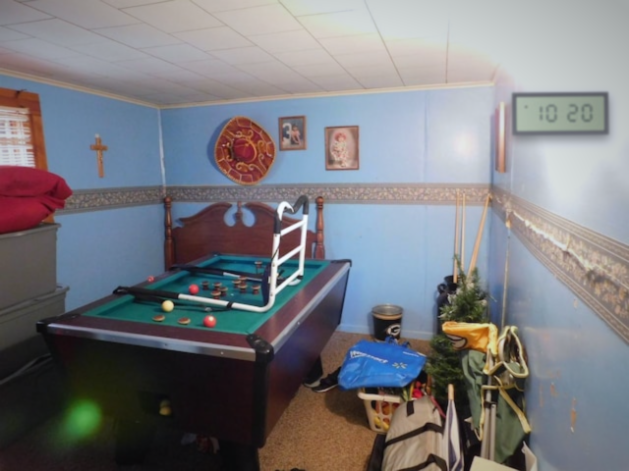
10:20
